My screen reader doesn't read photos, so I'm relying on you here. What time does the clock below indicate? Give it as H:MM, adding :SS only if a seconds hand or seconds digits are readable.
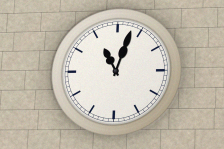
11:03
